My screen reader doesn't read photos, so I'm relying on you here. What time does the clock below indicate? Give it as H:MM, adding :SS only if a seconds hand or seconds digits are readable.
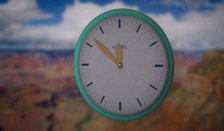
11:52
